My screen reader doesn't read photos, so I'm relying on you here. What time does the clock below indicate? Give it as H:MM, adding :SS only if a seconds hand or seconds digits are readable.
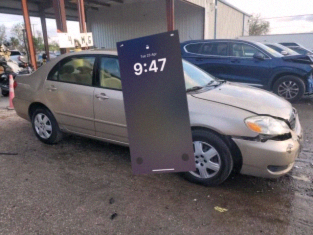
9:47
